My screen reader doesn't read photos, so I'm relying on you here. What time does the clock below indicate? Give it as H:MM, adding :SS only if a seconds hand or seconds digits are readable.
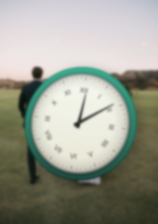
12:09
